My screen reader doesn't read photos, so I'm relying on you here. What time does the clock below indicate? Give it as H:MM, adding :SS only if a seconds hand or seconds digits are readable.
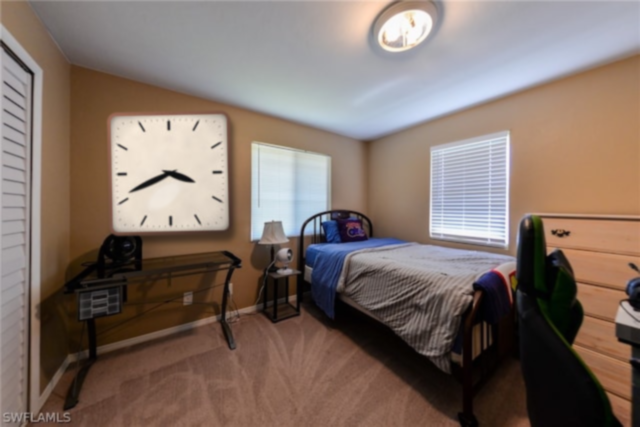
3:41
